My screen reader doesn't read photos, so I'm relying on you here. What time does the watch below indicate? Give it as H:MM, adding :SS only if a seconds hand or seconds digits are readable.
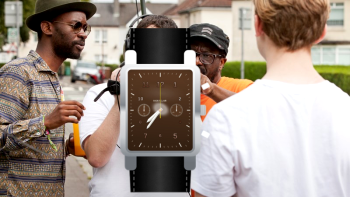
7:36
